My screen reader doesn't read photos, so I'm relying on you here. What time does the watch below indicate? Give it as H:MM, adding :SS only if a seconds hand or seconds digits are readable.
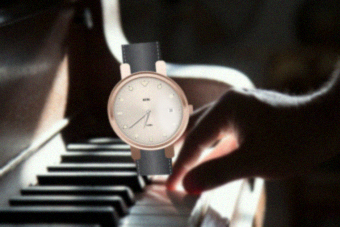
6:39
